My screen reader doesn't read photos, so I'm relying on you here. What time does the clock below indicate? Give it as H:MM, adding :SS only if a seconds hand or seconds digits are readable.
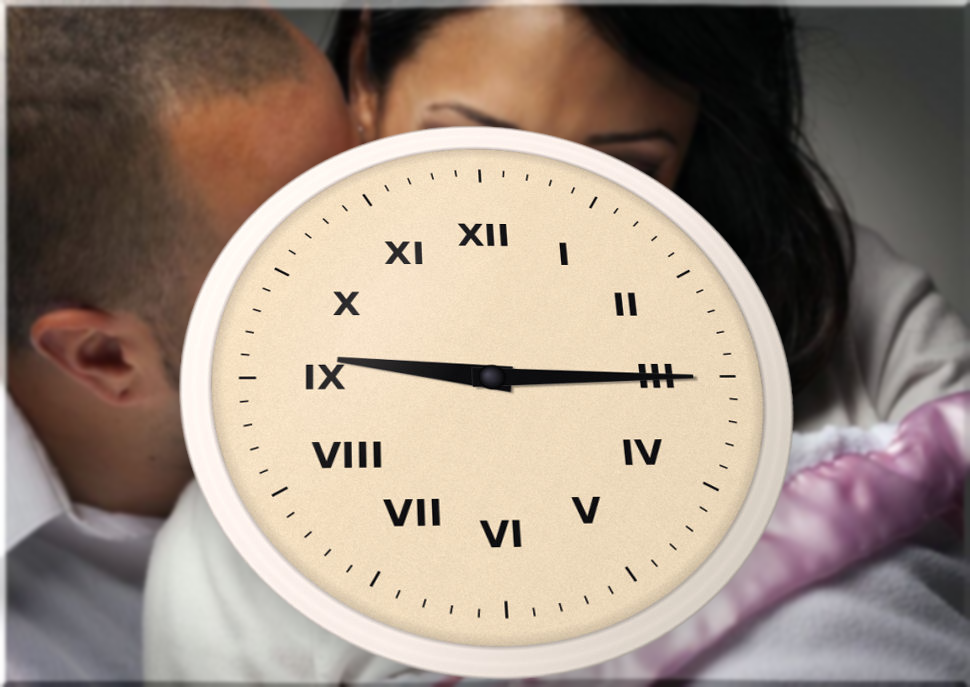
9:15
